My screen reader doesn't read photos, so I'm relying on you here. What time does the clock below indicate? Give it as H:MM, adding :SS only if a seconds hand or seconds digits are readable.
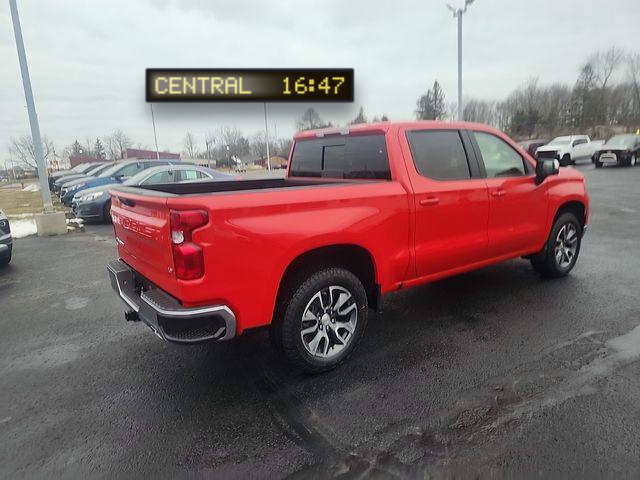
16:47
